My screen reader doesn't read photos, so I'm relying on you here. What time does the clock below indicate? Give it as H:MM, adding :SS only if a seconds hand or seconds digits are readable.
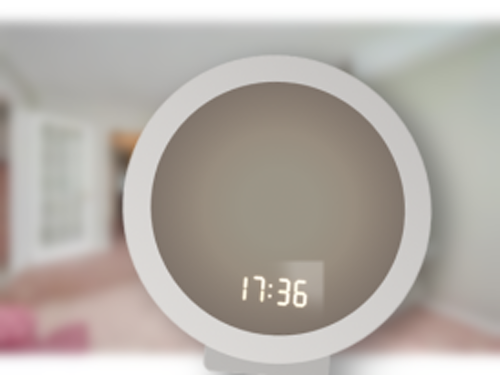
17:36
